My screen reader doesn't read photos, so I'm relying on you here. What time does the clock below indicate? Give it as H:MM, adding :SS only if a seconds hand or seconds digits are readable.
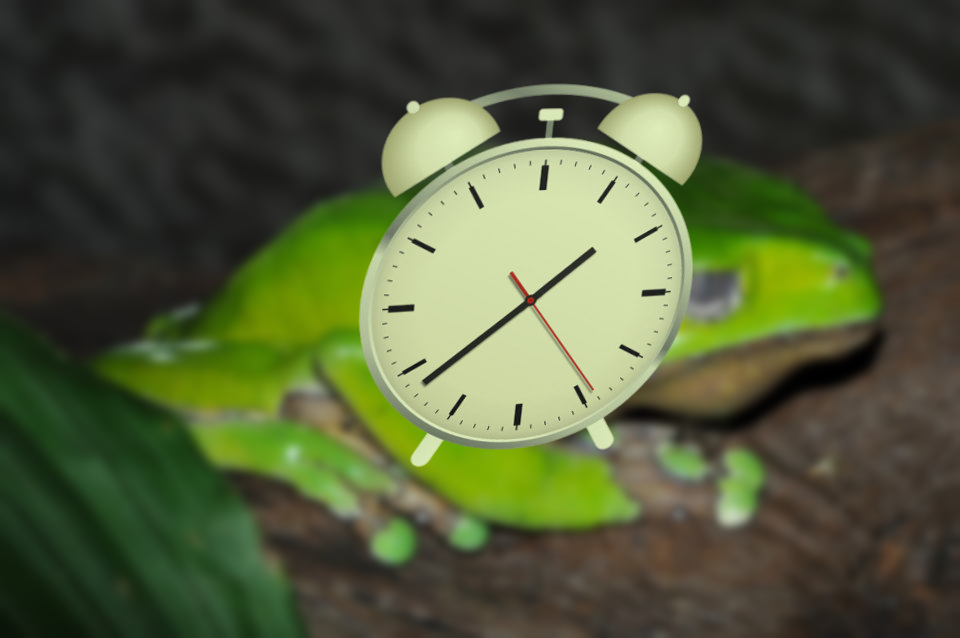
1:38:24
